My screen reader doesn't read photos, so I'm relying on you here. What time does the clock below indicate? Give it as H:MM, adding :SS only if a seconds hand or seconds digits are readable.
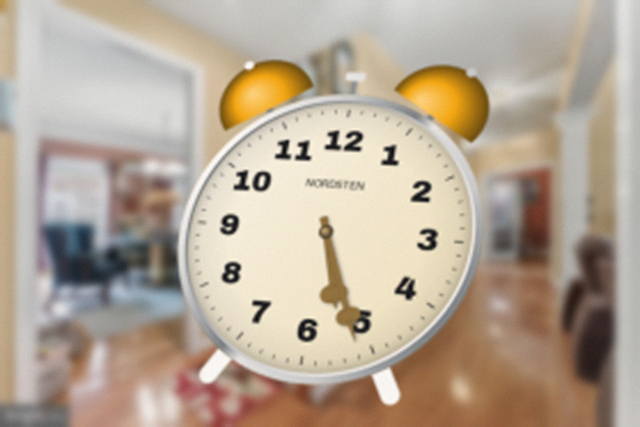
5:26
